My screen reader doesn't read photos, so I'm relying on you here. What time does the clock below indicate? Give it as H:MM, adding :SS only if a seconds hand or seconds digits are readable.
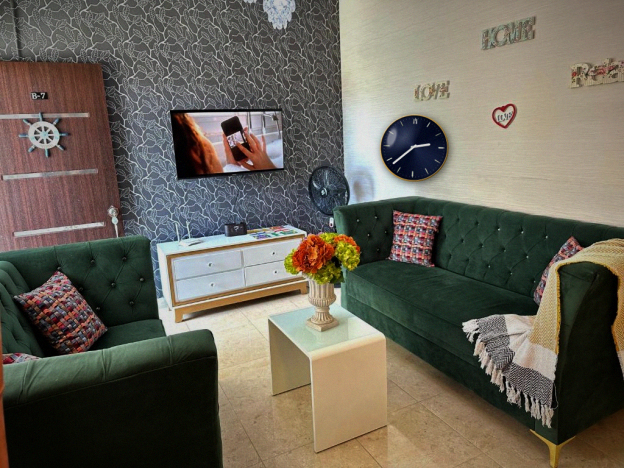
2:38
